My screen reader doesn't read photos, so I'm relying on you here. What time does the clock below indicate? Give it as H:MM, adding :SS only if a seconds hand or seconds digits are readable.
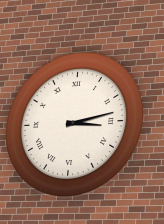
3:13
